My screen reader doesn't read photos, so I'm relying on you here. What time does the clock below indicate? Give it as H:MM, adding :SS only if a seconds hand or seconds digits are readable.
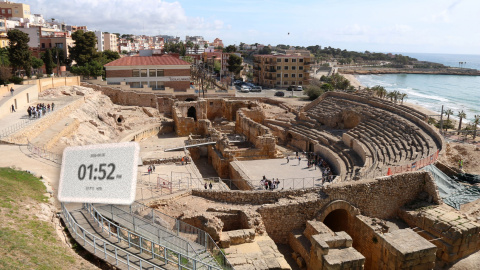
1:52
